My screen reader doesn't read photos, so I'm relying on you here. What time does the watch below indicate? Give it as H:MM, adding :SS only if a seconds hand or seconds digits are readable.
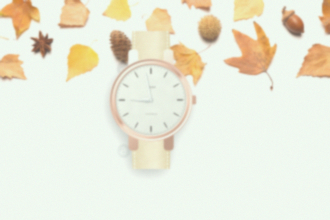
8:58
